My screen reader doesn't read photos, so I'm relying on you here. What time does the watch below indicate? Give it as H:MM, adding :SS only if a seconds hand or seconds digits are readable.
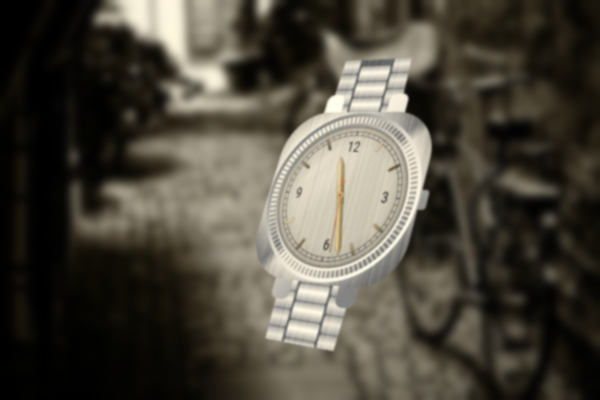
11:27:29
